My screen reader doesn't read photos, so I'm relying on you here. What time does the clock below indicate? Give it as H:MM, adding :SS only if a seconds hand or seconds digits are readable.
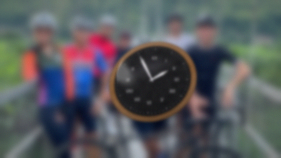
1:55
